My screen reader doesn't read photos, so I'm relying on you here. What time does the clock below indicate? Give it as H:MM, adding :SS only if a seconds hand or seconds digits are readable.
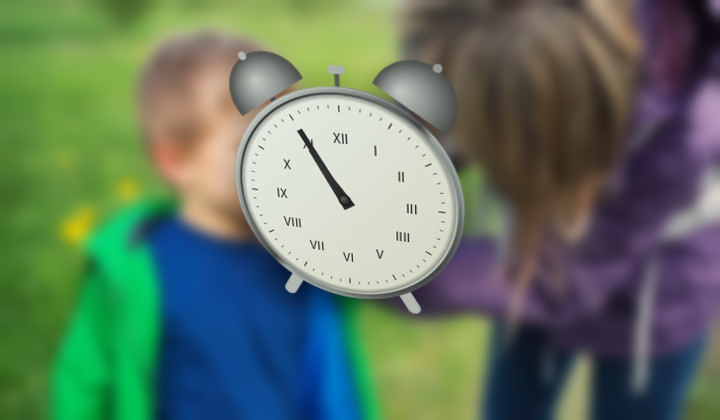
10:55
